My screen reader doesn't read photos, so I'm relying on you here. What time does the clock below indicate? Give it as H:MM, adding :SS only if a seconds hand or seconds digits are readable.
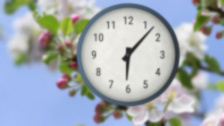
6:07
